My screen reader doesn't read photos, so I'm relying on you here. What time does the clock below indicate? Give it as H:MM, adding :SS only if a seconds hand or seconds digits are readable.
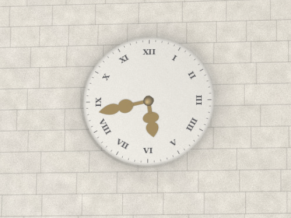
5:43
